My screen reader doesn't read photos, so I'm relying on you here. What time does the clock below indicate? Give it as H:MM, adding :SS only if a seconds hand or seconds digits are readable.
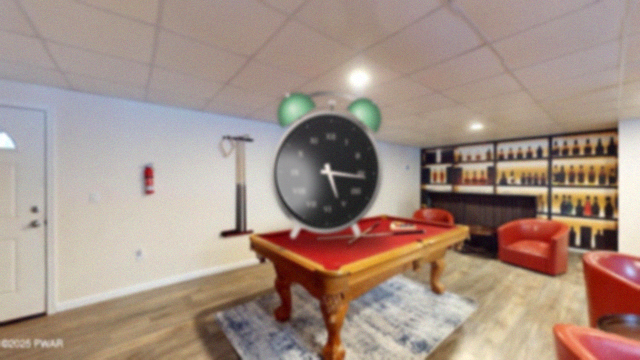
5:16
